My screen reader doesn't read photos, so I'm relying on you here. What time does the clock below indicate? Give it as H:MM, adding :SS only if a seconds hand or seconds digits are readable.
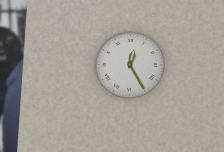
12:25
